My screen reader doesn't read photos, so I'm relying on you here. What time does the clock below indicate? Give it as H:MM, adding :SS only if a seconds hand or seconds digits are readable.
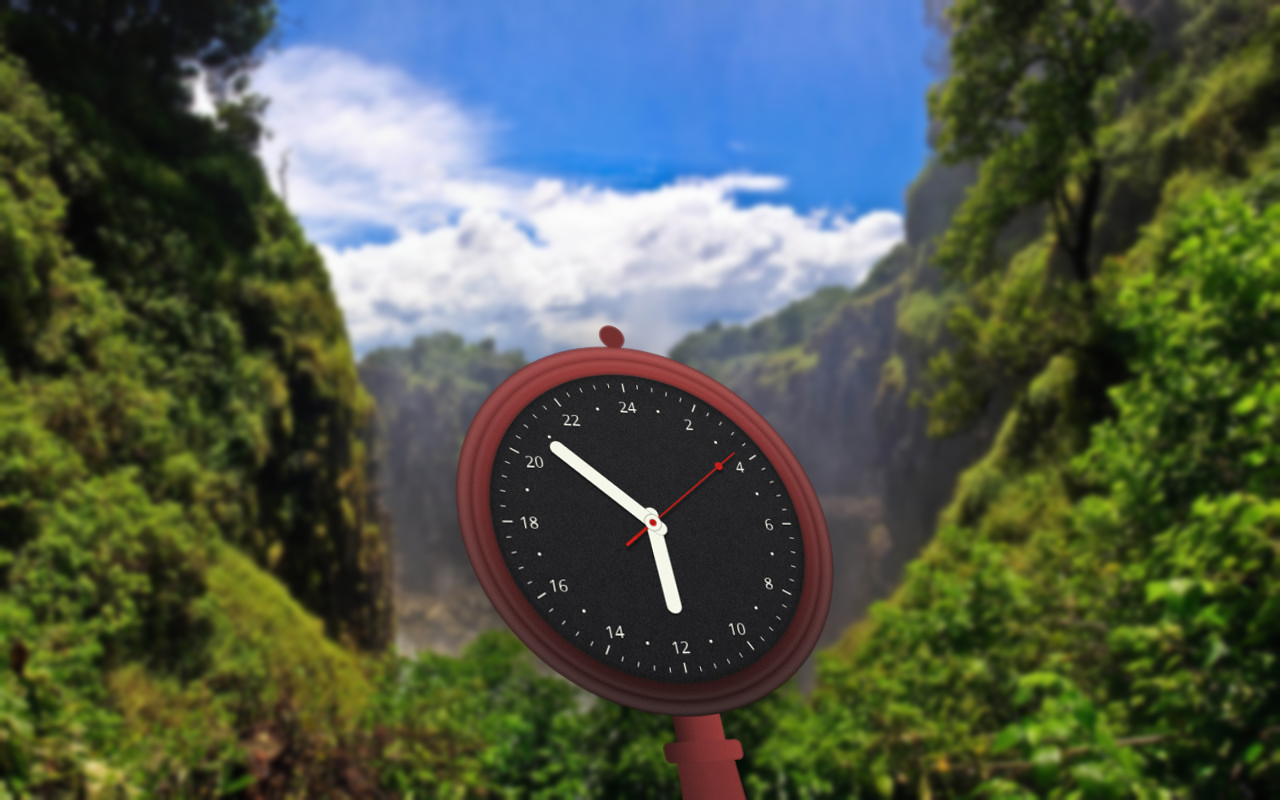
11:52:09
